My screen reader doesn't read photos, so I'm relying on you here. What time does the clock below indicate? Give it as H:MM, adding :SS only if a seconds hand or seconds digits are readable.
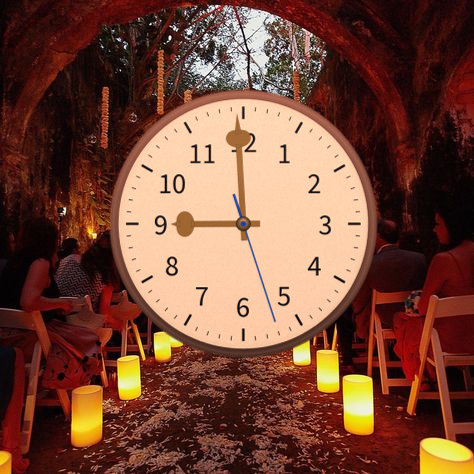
8:59:27
